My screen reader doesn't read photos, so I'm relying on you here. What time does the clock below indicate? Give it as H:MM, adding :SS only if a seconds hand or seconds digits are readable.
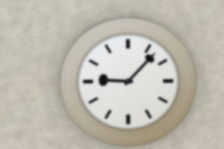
9:07
